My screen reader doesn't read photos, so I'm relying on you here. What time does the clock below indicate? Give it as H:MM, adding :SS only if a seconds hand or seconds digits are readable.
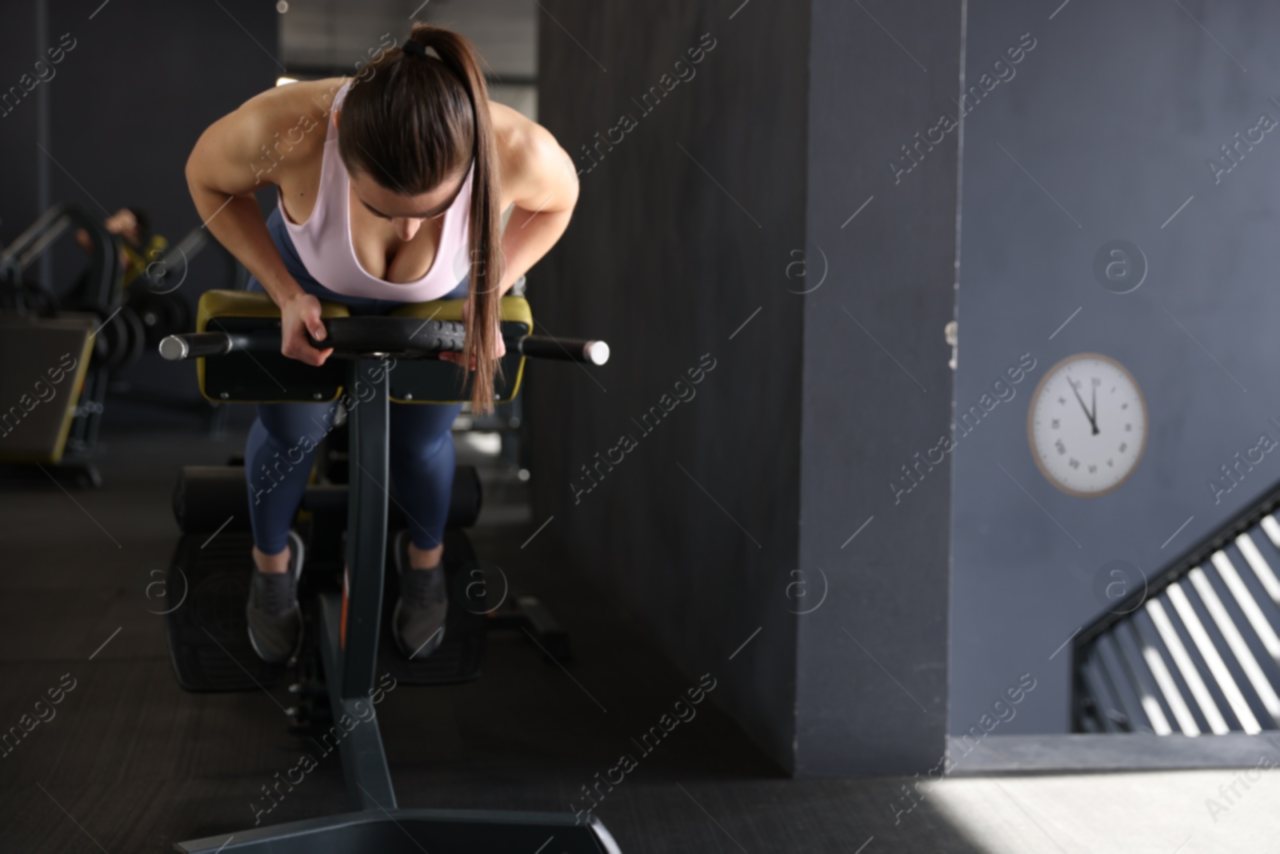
11:54
